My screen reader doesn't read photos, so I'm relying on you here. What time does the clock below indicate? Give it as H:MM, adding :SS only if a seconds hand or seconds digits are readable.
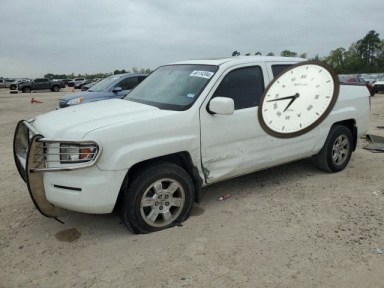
6:43
